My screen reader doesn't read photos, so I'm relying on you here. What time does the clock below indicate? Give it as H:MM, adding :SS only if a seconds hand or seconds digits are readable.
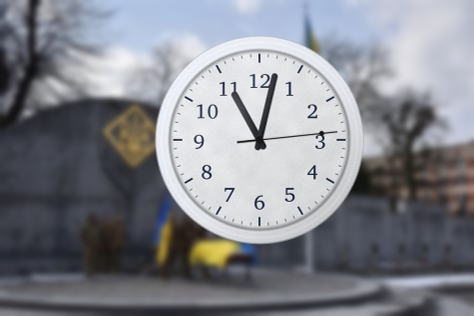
11:02:14
